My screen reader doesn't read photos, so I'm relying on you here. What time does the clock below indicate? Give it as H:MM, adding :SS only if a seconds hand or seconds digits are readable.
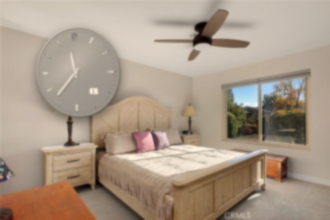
11:37
